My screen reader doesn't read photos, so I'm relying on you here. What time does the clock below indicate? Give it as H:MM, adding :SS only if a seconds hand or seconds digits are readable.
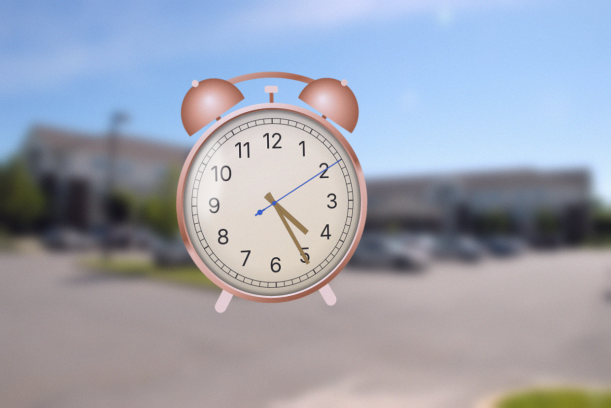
4:25:10
